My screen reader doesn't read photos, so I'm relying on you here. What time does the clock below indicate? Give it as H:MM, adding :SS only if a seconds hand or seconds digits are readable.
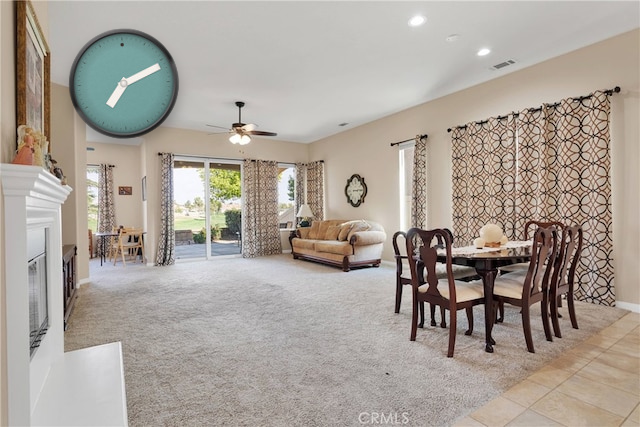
7:11
